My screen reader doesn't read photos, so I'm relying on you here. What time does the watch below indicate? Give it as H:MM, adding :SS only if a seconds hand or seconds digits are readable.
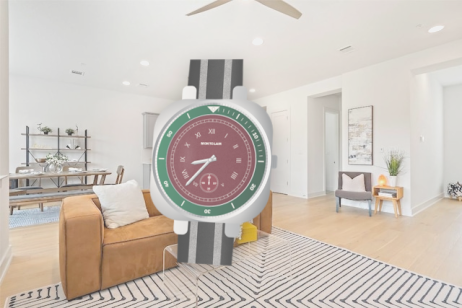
8:37
